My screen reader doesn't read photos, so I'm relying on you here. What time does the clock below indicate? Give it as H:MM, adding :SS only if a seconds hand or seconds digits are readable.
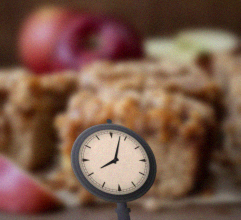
8:03
